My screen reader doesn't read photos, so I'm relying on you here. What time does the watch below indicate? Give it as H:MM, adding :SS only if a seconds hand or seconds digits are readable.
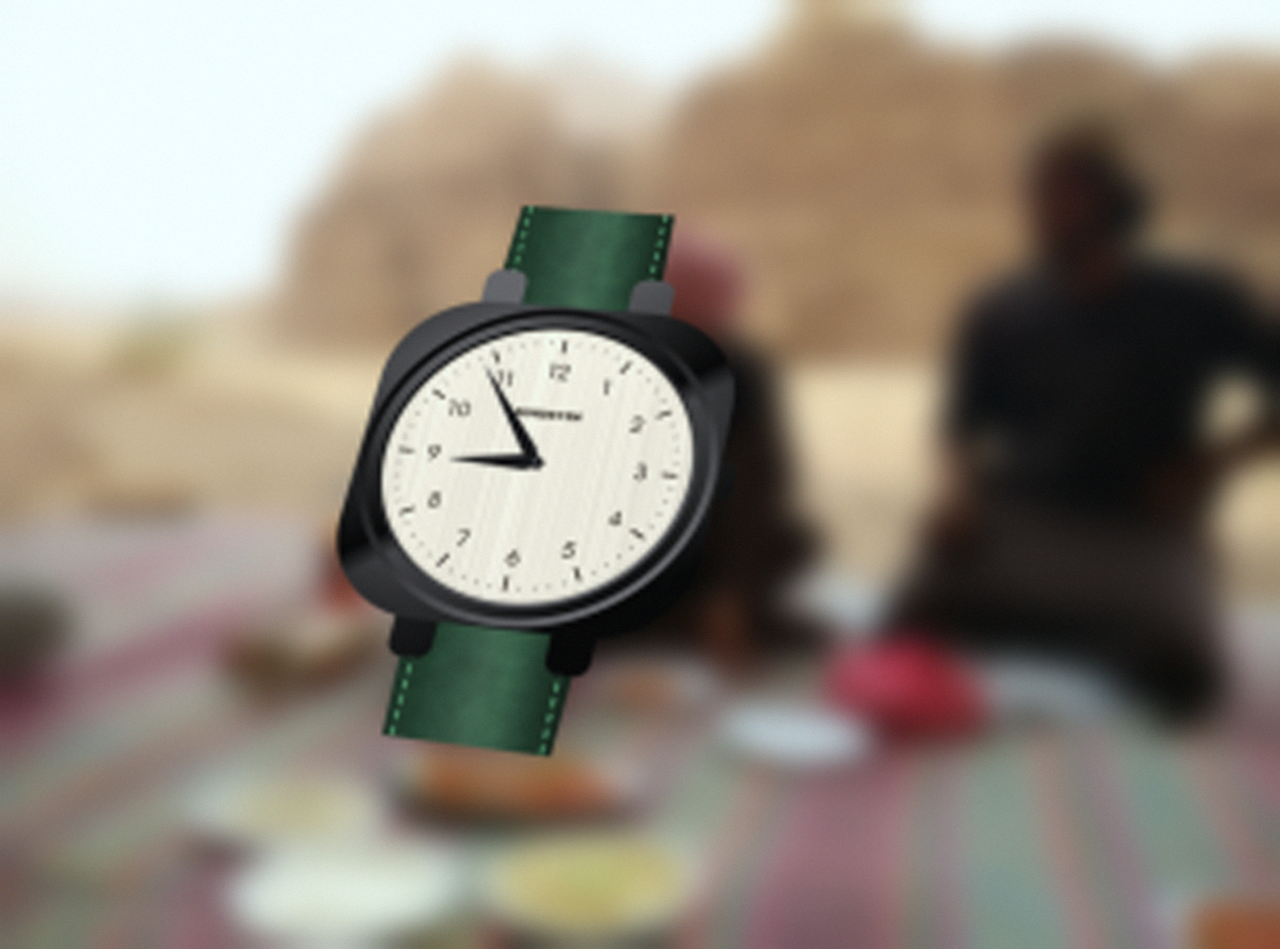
8:54
